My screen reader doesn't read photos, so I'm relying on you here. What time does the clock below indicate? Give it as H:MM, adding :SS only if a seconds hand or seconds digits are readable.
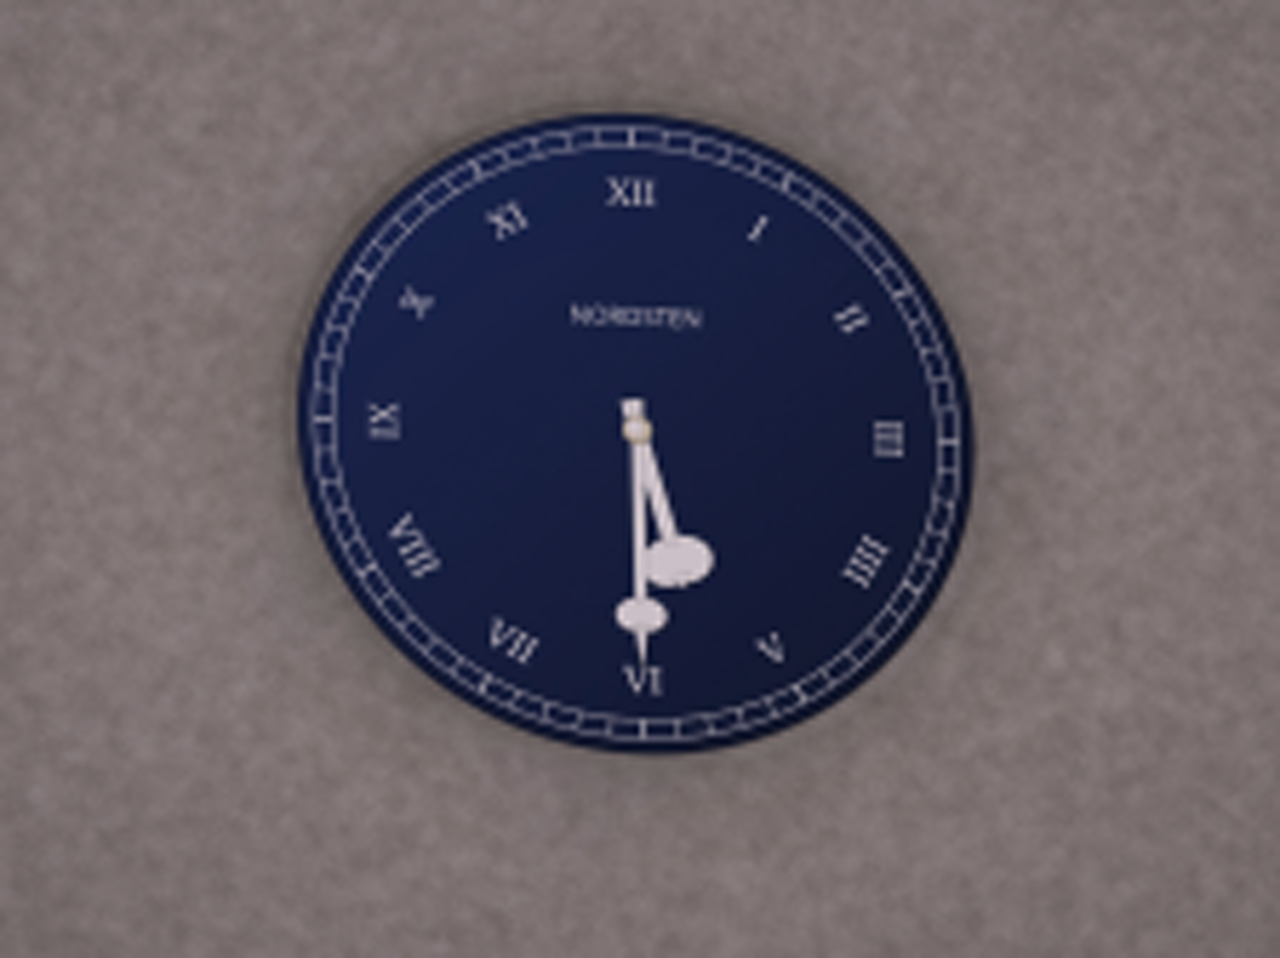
5:30
